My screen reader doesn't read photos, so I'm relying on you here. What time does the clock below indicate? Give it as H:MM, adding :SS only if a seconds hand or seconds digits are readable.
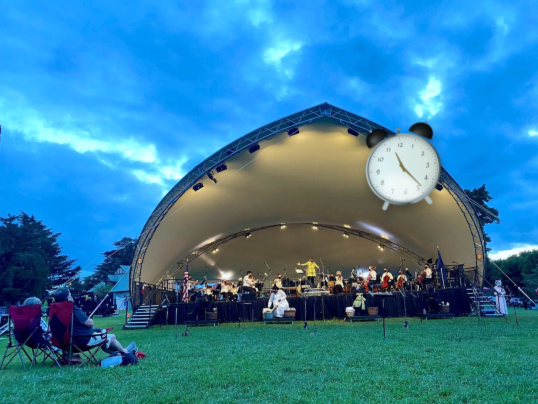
11:24
